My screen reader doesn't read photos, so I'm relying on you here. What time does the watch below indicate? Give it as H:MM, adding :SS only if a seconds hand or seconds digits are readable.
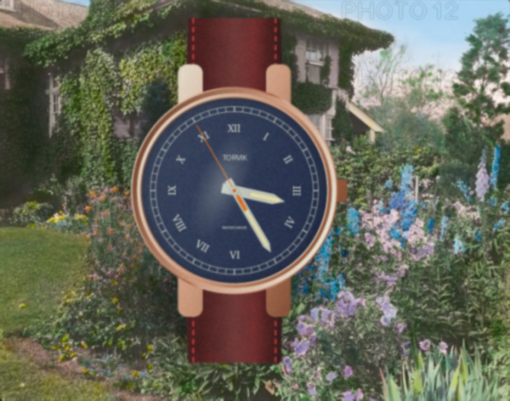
3:24:55
